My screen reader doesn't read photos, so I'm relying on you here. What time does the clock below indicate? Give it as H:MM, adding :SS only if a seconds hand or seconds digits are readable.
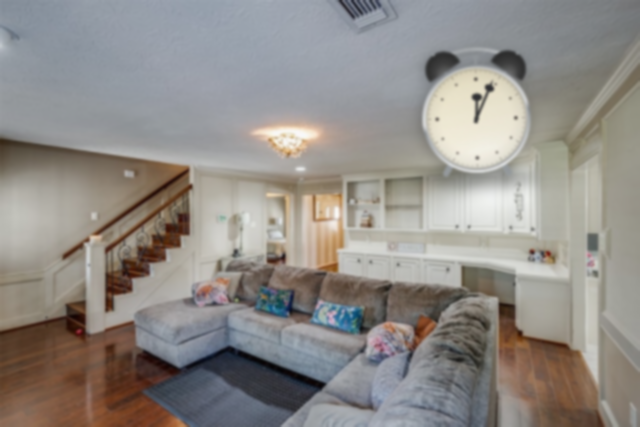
12:04
